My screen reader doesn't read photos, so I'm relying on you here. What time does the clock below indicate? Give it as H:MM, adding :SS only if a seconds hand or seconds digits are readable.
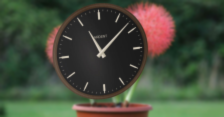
11:08
